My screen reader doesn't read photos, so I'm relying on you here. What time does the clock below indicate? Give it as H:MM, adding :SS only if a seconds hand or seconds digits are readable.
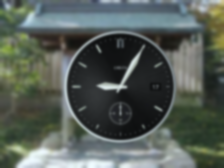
9:05
